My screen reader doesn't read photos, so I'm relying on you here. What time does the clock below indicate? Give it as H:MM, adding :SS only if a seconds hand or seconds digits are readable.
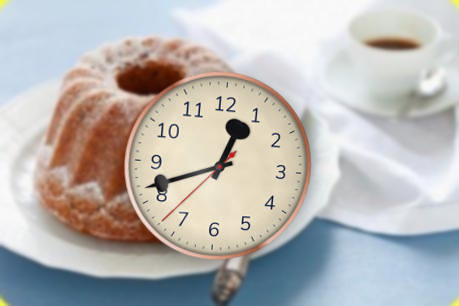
12:41:37
